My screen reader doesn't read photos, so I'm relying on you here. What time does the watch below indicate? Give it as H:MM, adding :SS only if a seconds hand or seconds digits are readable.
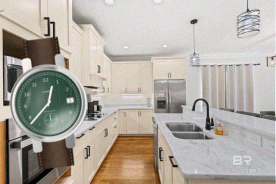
12:38
